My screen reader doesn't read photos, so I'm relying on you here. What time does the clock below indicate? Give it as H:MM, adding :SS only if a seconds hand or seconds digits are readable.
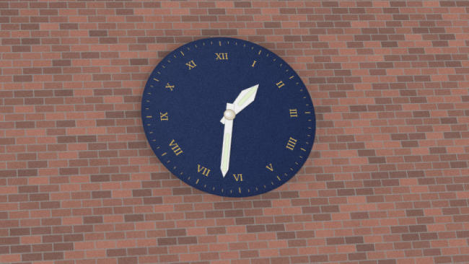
1:32
